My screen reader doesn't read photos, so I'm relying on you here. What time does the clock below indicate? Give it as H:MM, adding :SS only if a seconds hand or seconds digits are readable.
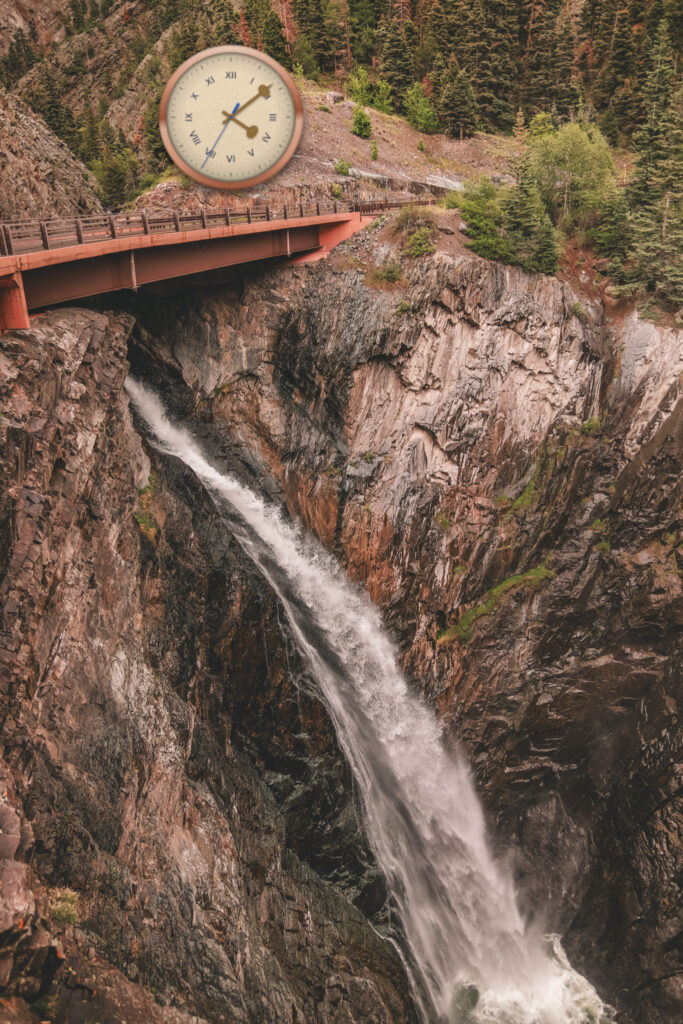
4:08:35
